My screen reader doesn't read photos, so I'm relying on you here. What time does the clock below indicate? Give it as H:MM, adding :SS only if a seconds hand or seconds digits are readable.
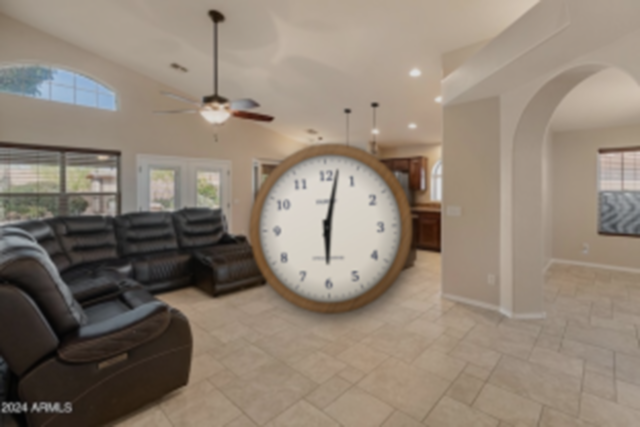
6:02
